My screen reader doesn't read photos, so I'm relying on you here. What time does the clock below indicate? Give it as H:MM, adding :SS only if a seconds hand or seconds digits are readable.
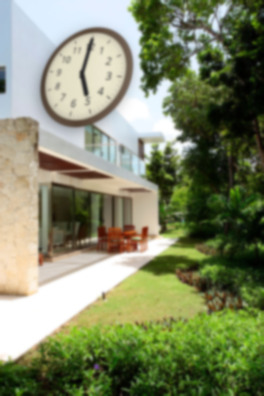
5:00
